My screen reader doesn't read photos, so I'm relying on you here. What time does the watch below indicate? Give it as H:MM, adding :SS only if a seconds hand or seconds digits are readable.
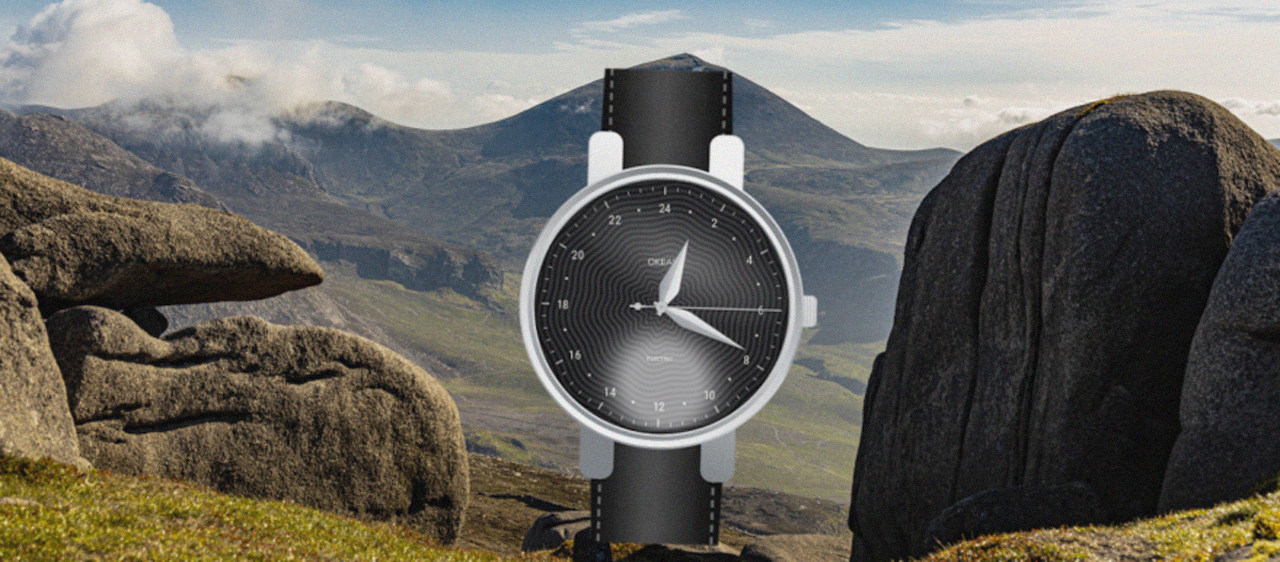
1:19:15
